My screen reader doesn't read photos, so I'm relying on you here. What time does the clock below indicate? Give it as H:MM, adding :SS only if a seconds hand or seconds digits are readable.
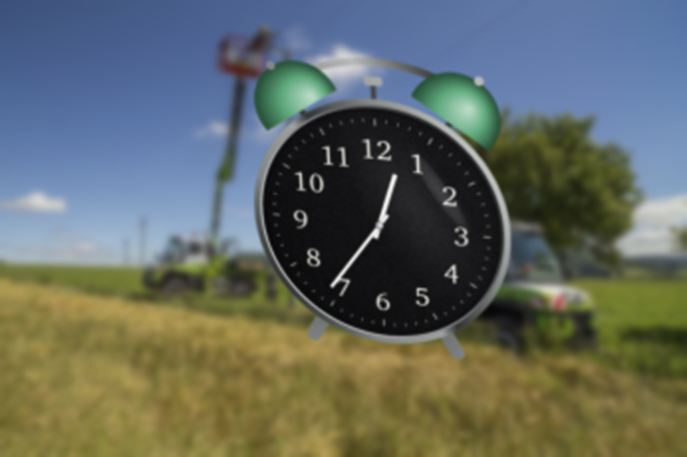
12:36
